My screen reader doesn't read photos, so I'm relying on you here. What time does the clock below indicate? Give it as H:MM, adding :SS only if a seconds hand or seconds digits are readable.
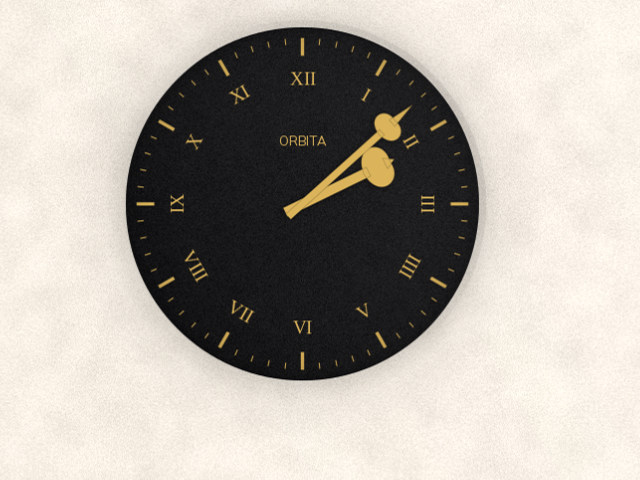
2:08
